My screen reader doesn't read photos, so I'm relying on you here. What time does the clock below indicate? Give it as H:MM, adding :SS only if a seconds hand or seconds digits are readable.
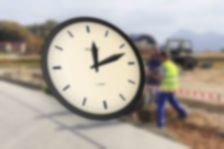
12:12
